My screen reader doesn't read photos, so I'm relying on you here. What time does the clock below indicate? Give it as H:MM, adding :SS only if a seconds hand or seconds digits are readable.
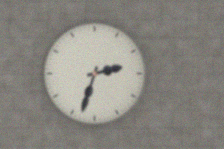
2:33
